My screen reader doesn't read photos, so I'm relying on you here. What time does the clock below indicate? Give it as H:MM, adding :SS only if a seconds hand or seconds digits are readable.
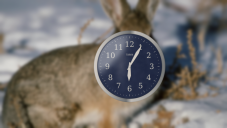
6:05
